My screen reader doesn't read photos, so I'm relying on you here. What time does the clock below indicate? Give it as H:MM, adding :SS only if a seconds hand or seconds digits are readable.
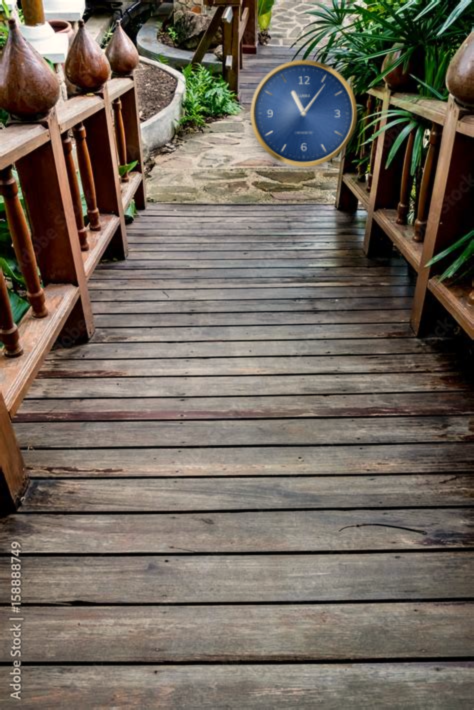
11:06
